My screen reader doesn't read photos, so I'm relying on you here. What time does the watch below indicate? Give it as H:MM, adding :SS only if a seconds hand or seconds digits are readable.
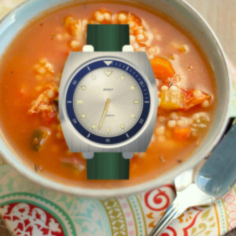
6:33
